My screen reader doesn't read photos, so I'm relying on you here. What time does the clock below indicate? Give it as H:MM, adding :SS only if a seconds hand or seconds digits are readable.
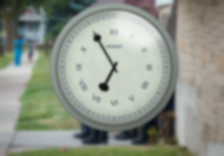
6:55
